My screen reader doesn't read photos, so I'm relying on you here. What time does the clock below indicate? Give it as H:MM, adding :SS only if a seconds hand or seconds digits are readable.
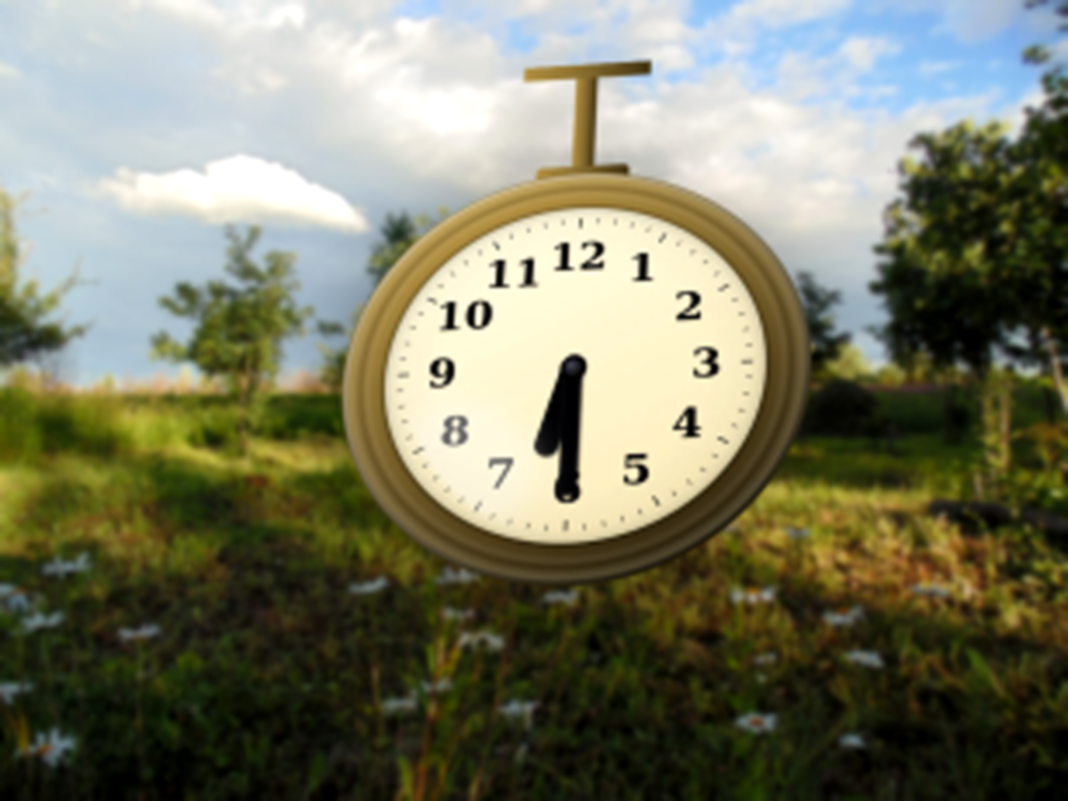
6:30
